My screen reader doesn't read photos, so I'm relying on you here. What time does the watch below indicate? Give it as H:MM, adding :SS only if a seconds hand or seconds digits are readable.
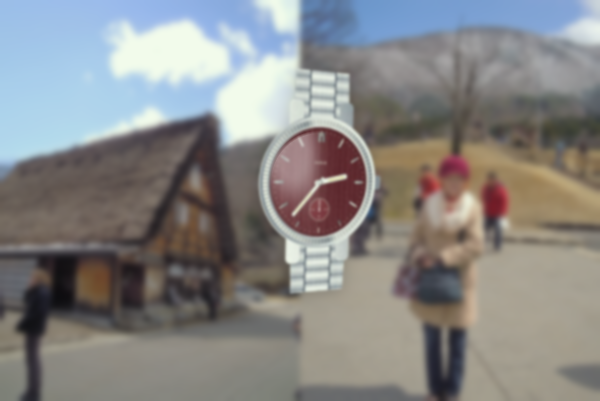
2:37
